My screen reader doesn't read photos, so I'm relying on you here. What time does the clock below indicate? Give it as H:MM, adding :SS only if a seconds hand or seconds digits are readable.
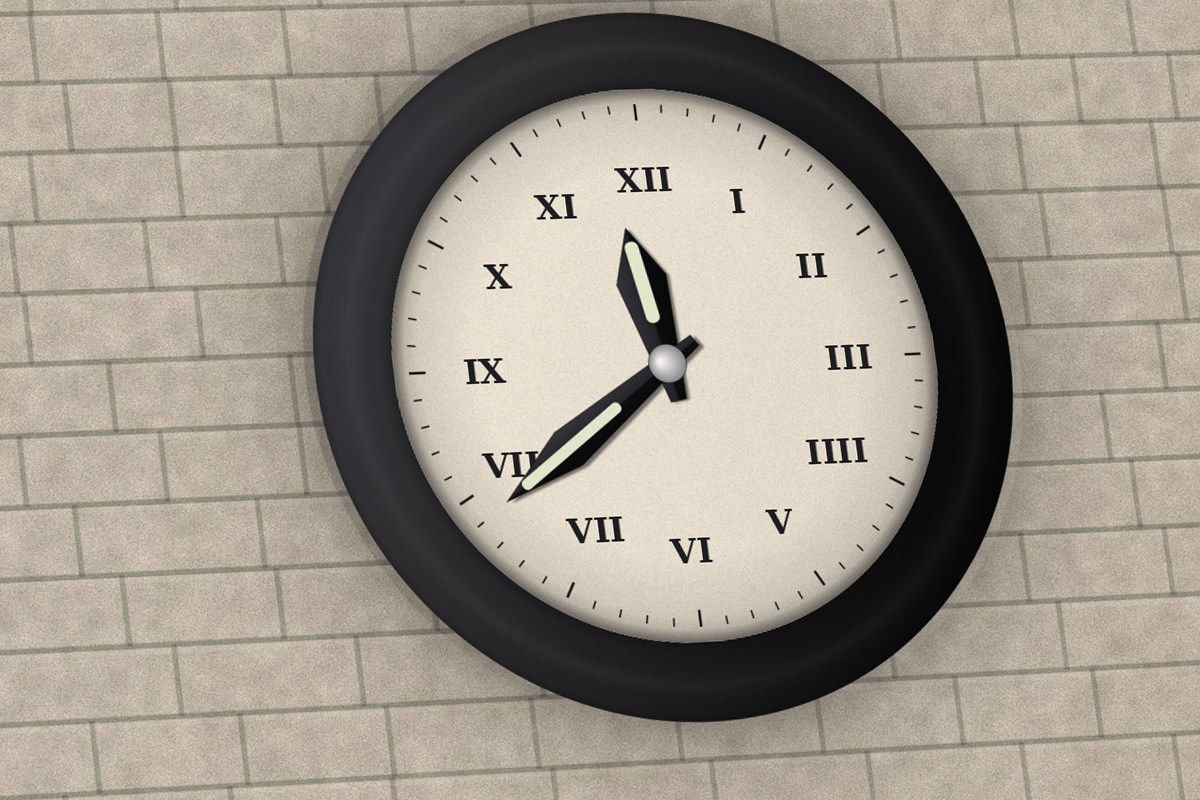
11:39
